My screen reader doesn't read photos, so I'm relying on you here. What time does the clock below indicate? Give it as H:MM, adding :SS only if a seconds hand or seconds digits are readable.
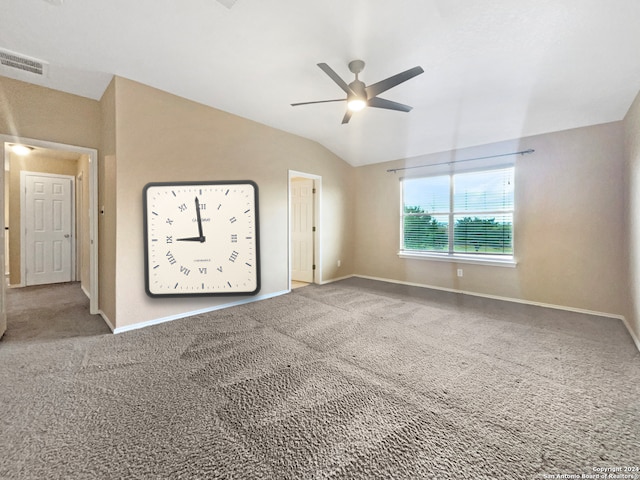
8:59
